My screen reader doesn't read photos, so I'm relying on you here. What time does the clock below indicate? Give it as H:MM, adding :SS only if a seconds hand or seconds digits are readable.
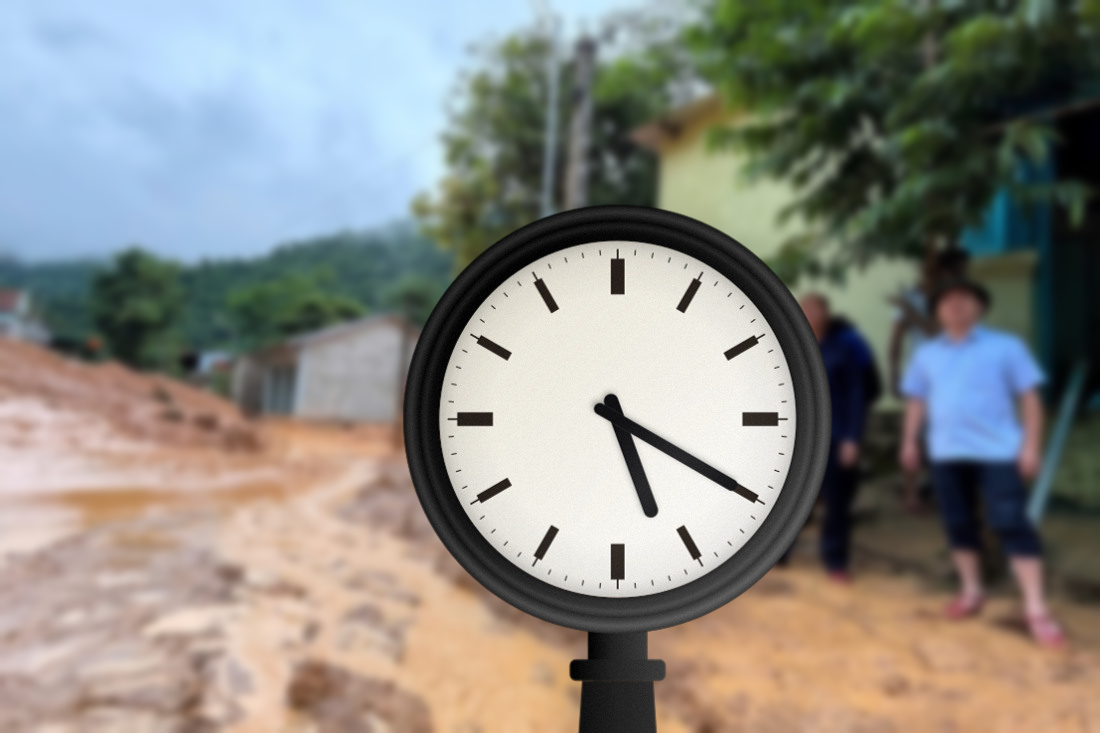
5:20
